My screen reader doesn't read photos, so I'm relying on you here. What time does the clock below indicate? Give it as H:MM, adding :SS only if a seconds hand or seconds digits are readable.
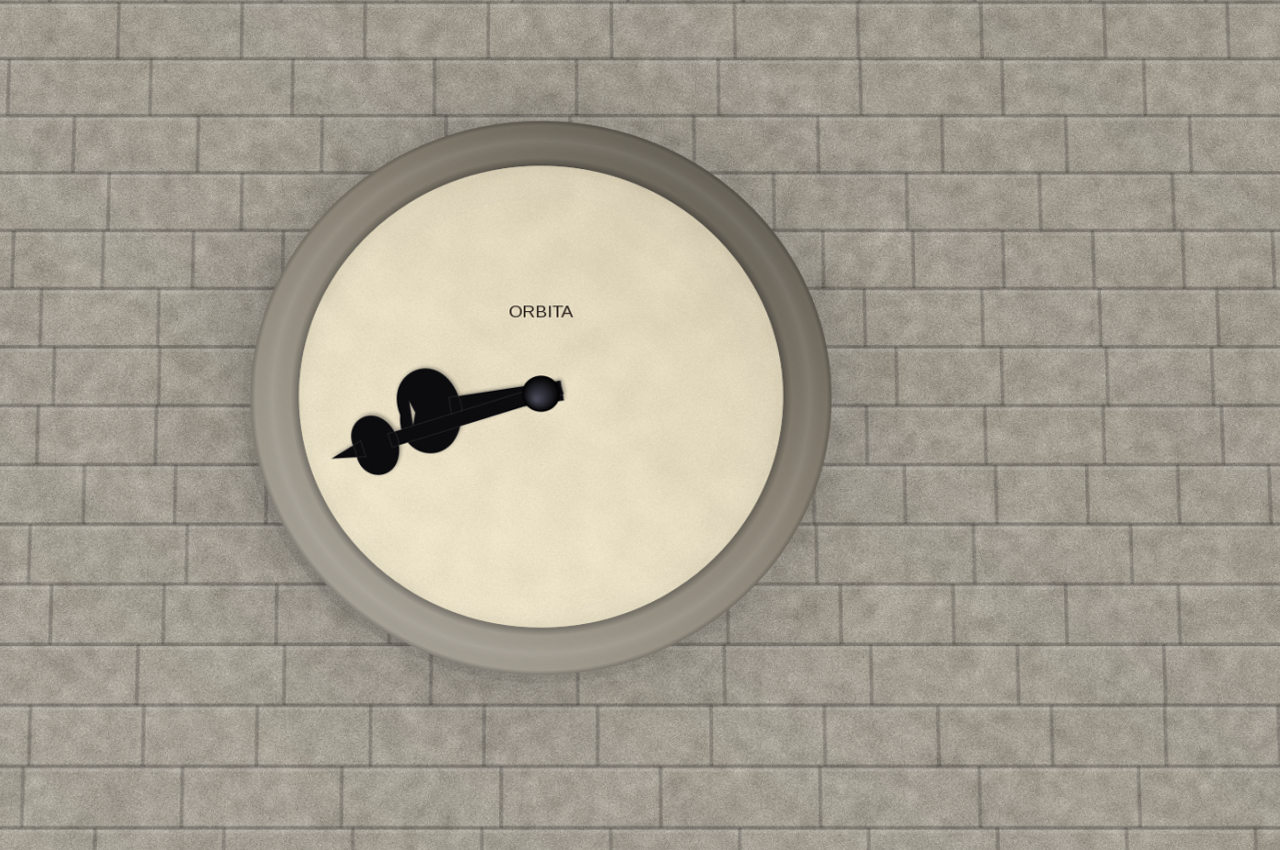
8:42
